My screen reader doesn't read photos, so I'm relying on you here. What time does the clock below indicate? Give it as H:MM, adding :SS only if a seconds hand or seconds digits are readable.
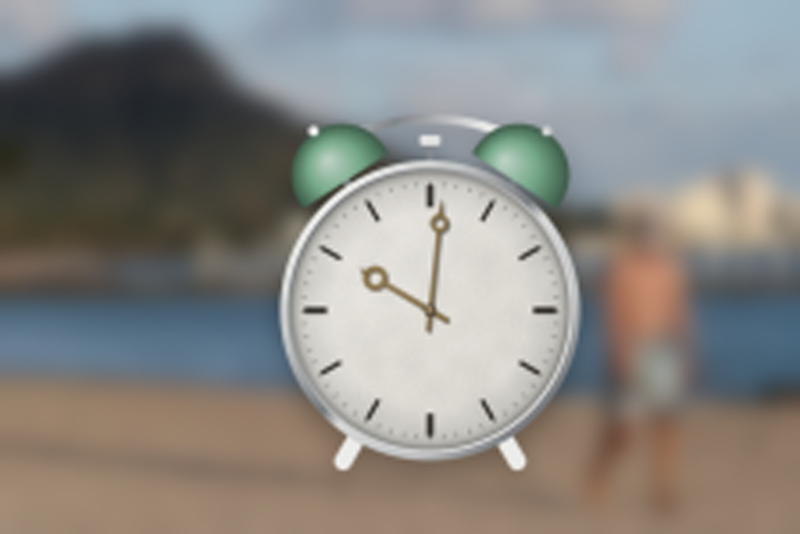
10:01
